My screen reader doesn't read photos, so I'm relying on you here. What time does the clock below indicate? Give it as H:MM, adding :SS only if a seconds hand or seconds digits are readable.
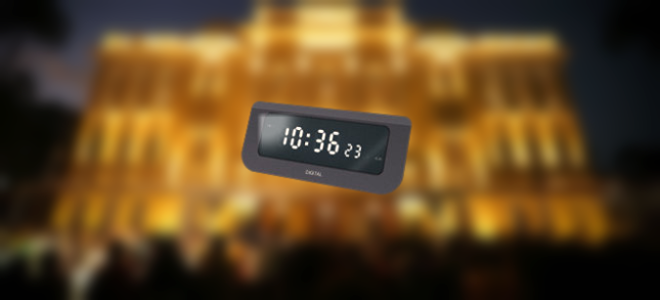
10:36:23
